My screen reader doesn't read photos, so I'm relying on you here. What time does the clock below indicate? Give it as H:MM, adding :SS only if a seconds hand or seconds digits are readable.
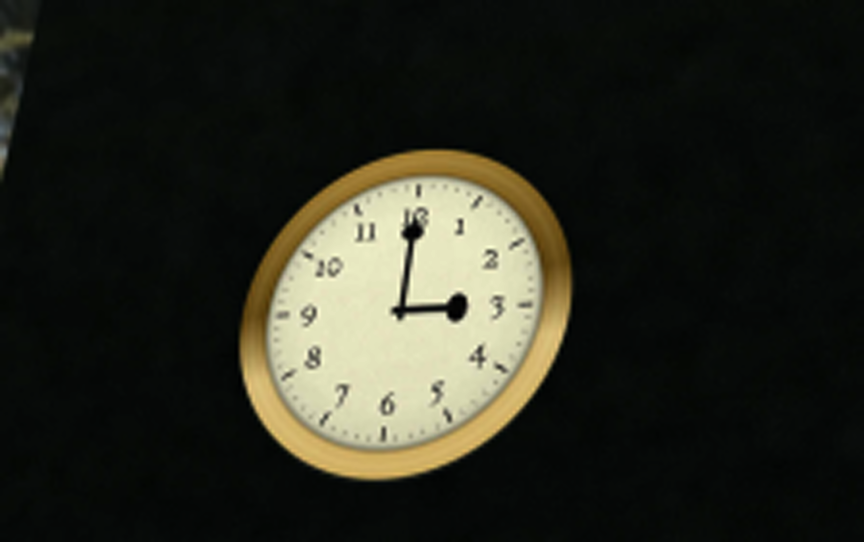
3:00
